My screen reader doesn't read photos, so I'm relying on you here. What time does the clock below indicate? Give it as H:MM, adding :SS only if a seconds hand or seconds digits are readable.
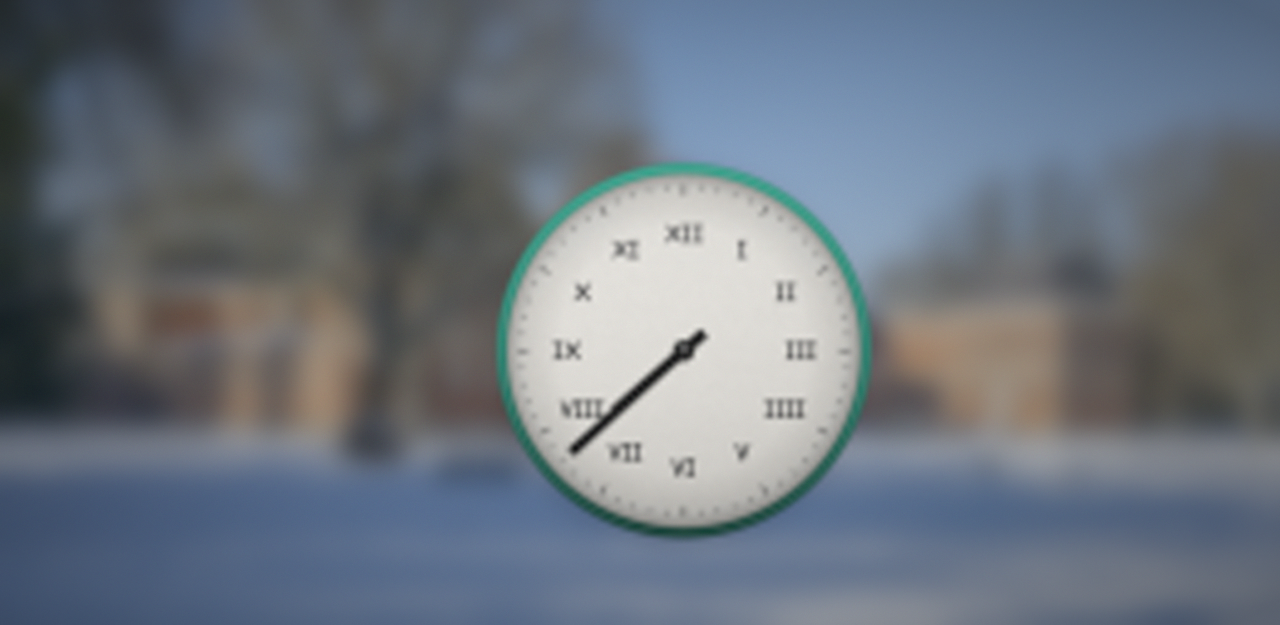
7:38
